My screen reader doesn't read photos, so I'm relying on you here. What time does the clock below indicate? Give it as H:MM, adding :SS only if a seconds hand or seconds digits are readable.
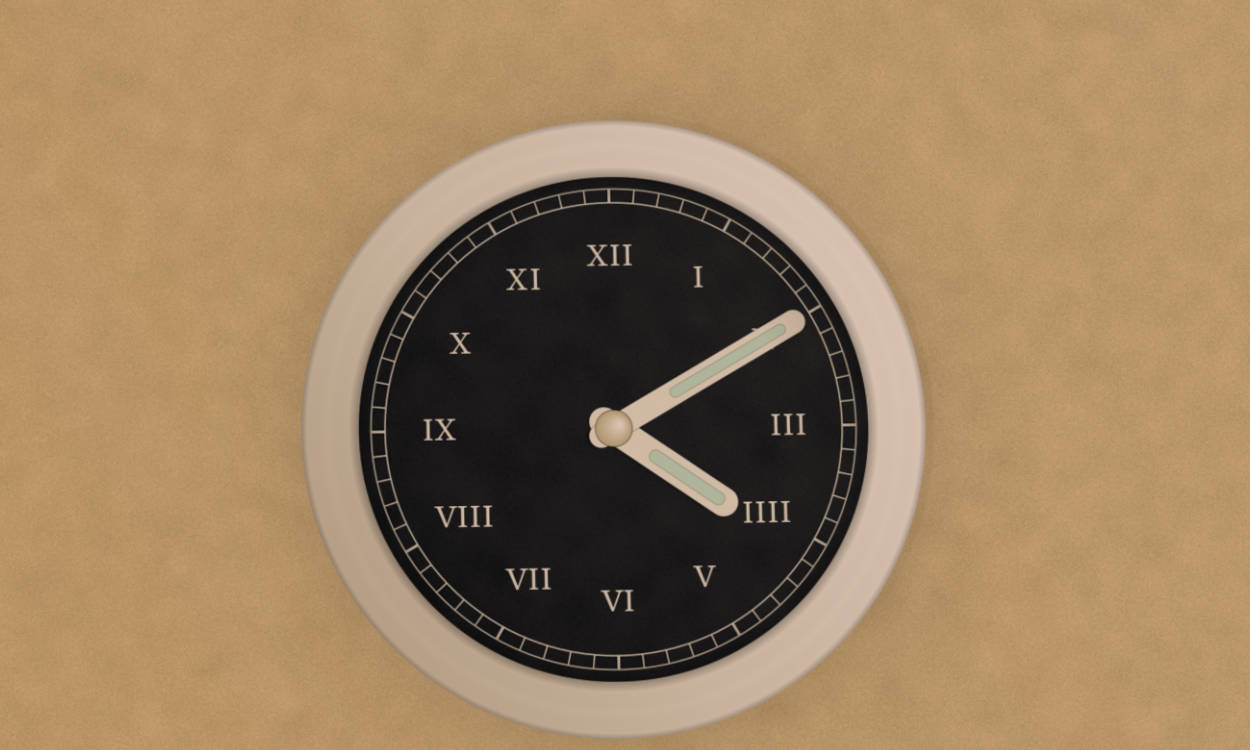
4:10
